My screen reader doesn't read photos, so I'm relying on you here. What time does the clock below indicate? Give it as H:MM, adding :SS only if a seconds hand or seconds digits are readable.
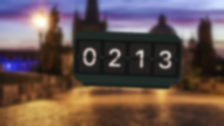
2:13
